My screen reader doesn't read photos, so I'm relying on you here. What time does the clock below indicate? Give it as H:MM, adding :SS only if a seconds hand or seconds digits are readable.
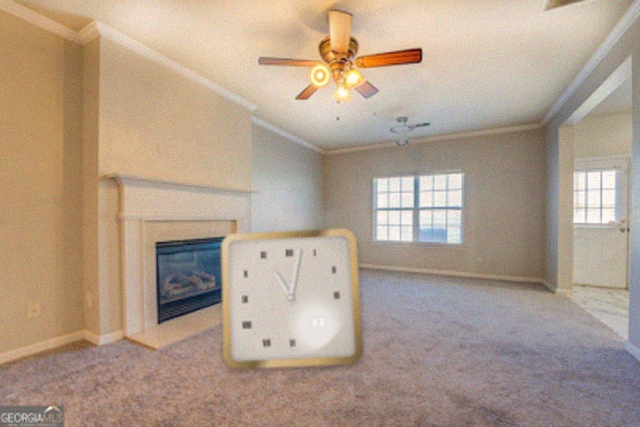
11:02
